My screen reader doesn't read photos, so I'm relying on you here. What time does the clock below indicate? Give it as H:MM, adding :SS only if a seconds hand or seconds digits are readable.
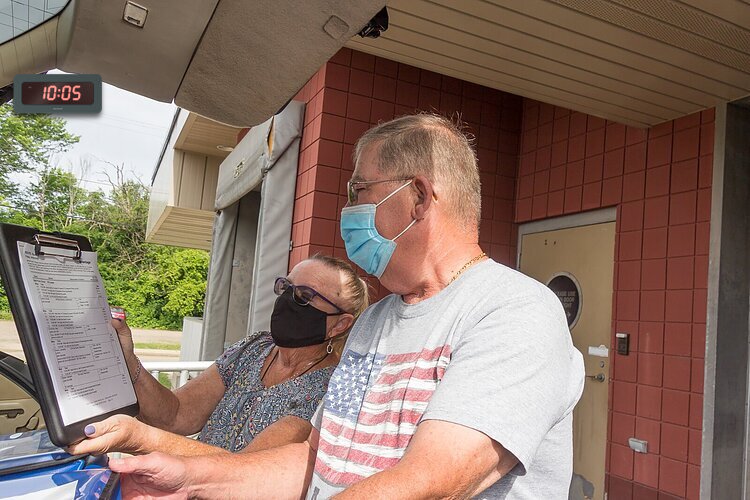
10:05
